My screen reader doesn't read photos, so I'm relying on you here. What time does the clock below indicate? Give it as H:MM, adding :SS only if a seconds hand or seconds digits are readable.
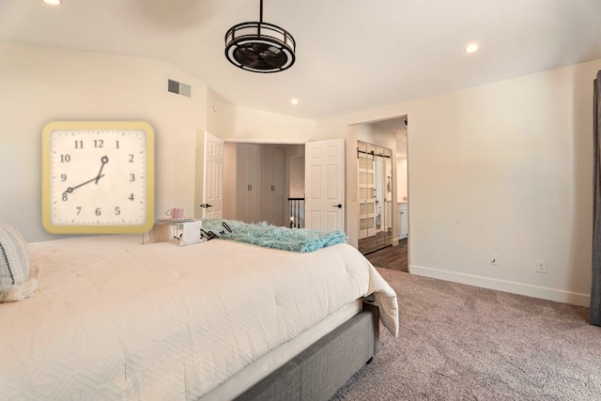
12:41
